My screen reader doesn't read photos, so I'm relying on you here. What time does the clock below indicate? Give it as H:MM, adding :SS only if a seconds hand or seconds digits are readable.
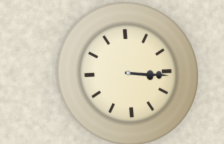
3:16
